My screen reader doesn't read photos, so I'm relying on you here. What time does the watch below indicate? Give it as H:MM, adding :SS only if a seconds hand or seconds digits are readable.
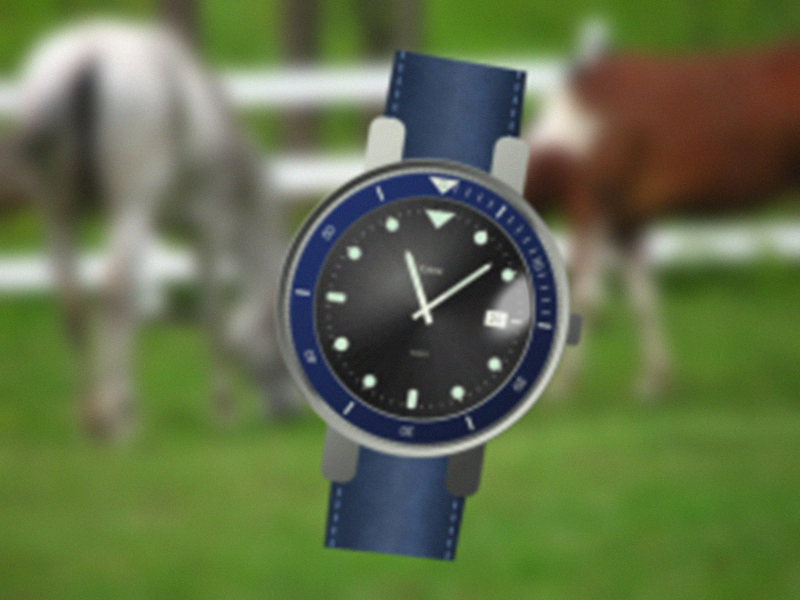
11:08
